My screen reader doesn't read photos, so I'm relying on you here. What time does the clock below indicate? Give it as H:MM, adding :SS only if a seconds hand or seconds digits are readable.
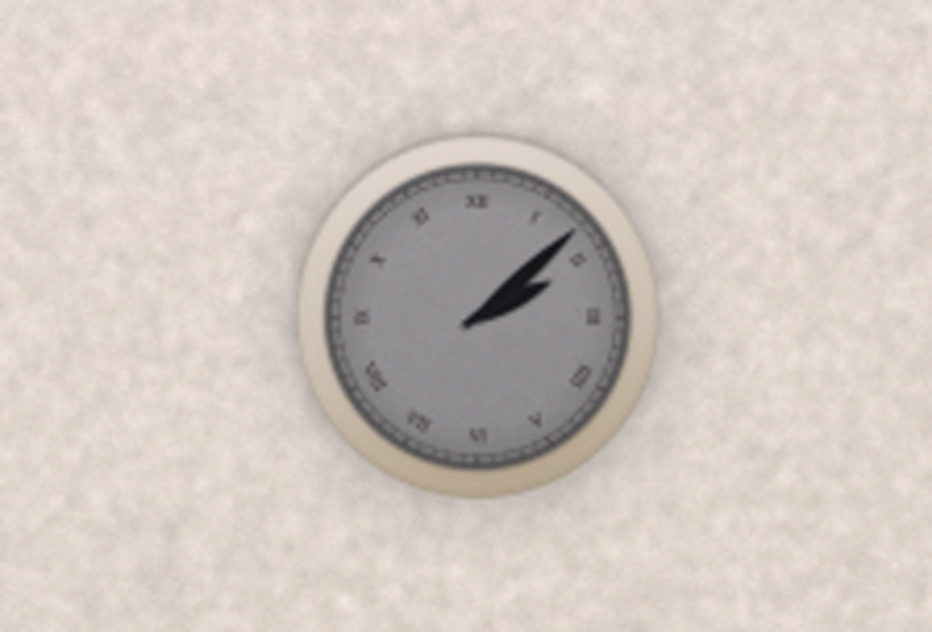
2:08
